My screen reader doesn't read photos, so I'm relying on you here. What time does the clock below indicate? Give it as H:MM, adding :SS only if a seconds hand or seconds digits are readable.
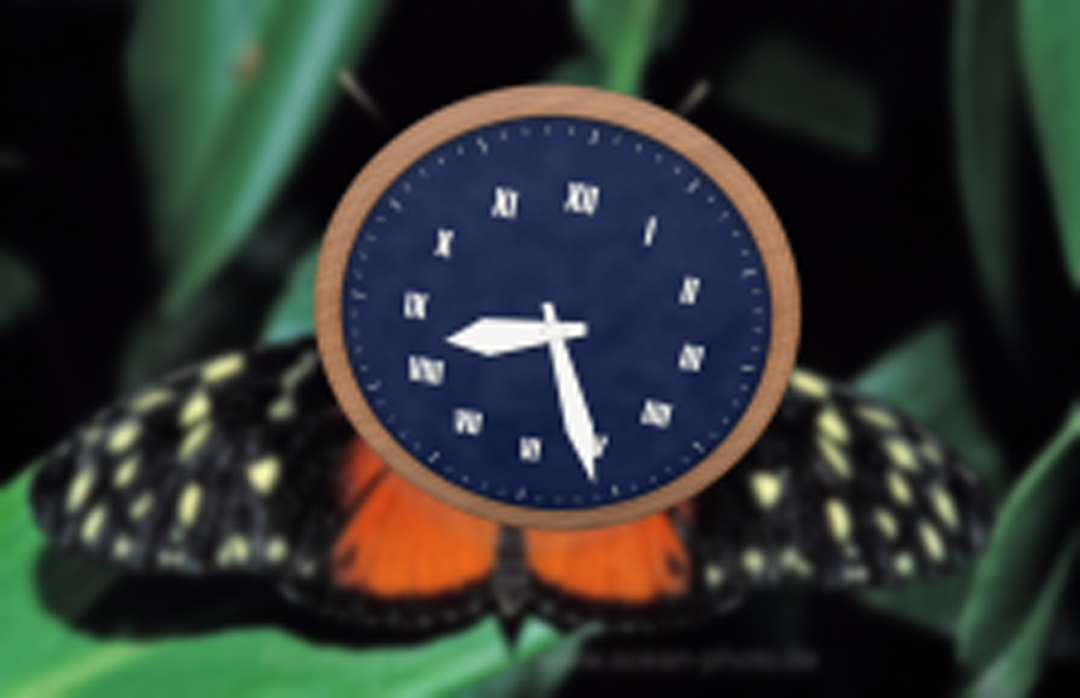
8:26
